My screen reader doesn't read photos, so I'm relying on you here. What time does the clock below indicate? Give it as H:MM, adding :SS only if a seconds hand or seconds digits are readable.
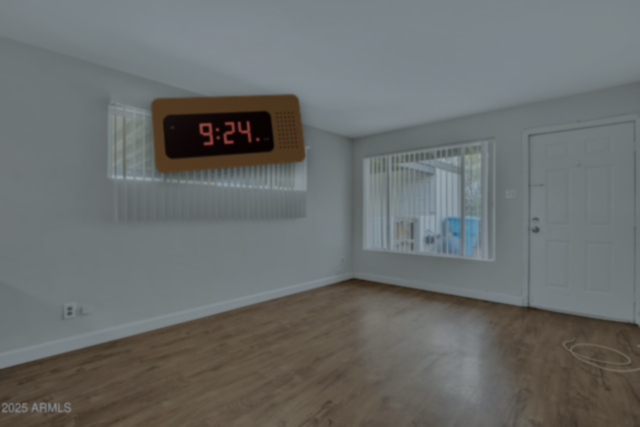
9:24
